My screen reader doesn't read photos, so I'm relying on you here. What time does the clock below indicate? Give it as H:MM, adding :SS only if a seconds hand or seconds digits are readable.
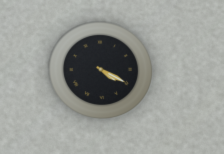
4:20
